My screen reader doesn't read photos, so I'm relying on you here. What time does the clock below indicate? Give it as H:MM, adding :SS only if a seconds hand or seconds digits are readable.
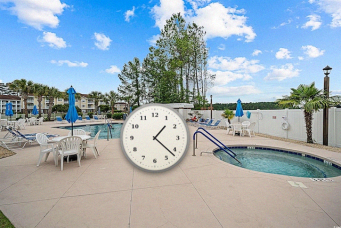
1:22
